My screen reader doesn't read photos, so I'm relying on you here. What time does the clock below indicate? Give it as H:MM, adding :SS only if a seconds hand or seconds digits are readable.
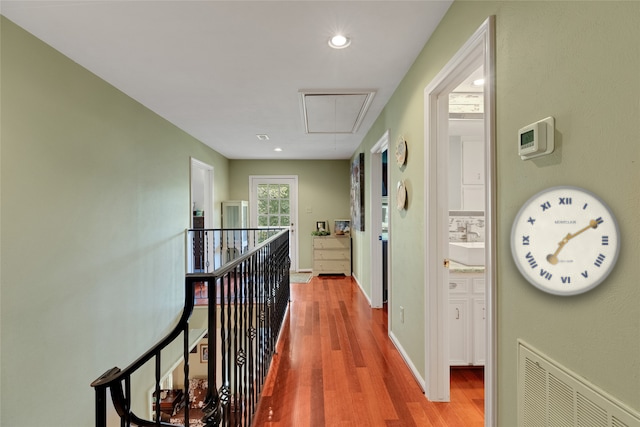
7:10
